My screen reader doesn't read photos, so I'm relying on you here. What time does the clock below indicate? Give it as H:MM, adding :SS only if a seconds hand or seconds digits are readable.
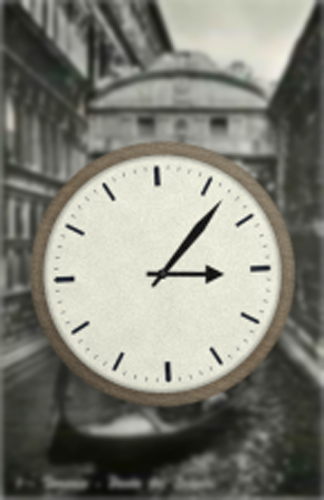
3:07
